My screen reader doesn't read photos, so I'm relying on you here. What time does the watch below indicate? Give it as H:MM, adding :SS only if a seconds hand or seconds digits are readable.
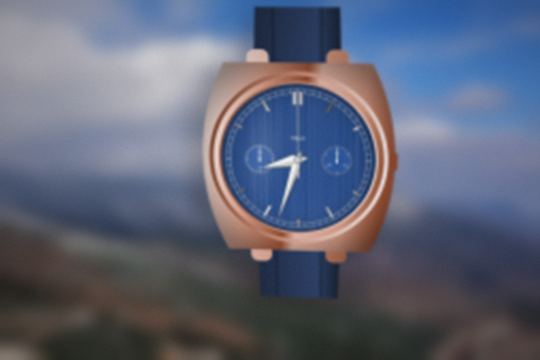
8:33
